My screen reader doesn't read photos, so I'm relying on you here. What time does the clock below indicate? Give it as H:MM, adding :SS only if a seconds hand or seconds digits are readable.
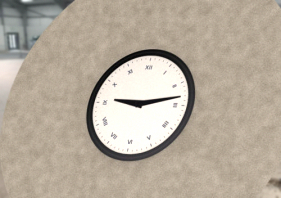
9:13
